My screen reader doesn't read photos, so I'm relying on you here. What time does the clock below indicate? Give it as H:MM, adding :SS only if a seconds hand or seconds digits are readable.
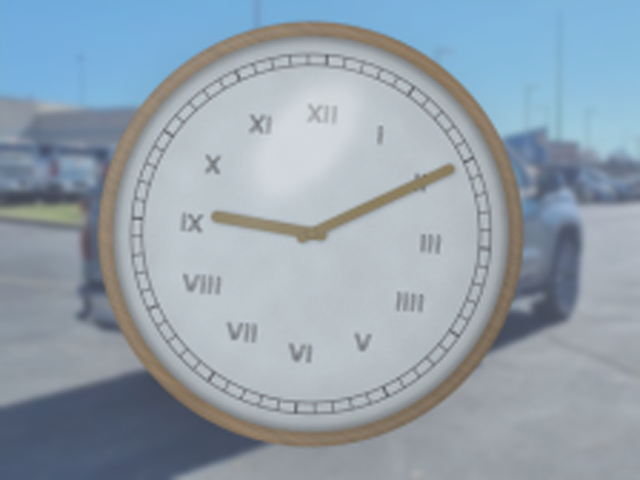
9:10
